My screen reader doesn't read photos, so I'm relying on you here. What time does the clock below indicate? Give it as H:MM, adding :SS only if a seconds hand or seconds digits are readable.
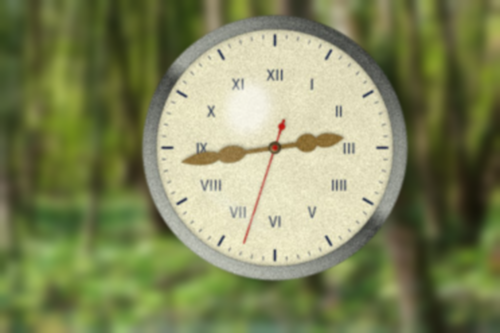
2:43:33
